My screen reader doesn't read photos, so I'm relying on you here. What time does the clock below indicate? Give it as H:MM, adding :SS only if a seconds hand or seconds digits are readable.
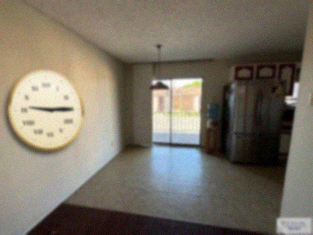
9:15
